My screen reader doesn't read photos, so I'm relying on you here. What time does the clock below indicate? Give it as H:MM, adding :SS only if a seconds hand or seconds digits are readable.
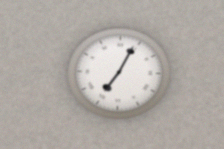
7:04
